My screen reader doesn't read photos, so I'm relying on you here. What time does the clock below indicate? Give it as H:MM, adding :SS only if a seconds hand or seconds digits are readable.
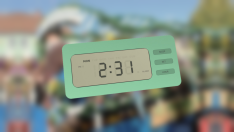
2:31
